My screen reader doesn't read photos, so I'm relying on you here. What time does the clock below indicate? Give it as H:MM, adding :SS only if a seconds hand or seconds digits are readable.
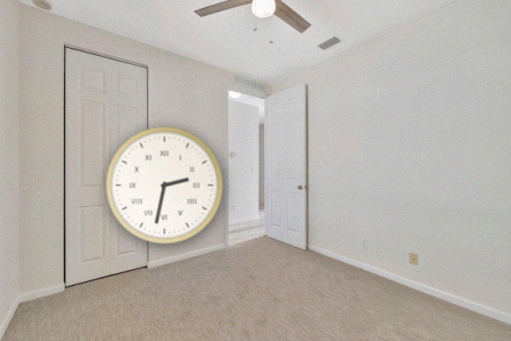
2:32
